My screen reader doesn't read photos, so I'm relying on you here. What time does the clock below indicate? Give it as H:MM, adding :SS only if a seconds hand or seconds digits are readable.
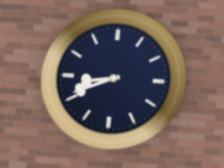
8:41
